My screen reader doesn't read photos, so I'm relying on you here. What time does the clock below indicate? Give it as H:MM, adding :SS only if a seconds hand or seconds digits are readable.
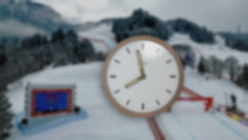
7:58
